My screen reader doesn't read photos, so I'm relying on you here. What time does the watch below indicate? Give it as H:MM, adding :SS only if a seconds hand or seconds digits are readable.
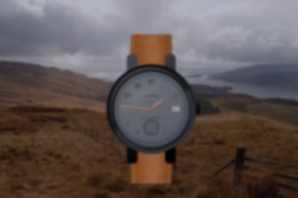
1:46
